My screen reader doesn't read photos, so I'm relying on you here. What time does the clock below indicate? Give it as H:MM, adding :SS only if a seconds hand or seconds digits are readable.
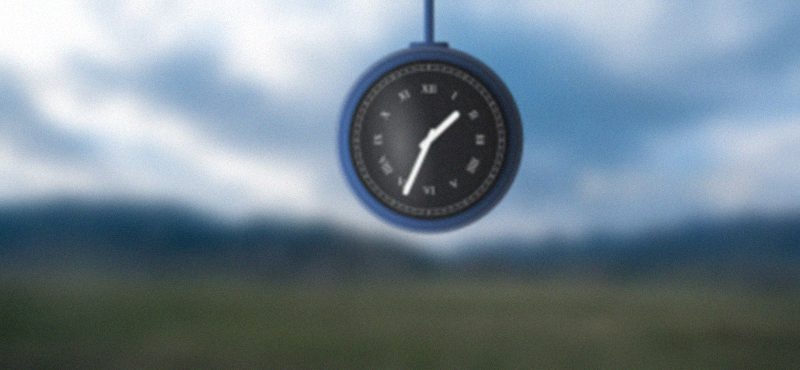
1:34
